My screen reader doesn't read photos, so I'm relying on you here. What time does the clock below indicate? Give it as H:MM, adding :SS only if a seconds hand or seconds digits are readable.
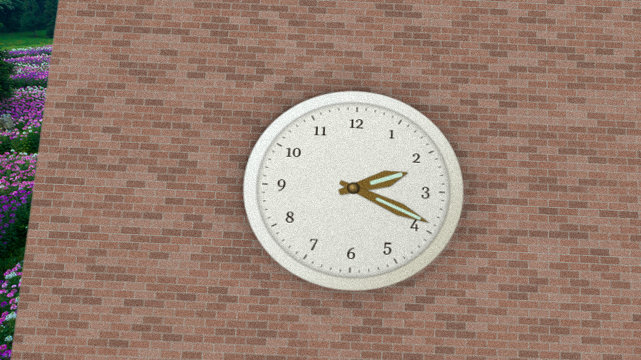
2:19
